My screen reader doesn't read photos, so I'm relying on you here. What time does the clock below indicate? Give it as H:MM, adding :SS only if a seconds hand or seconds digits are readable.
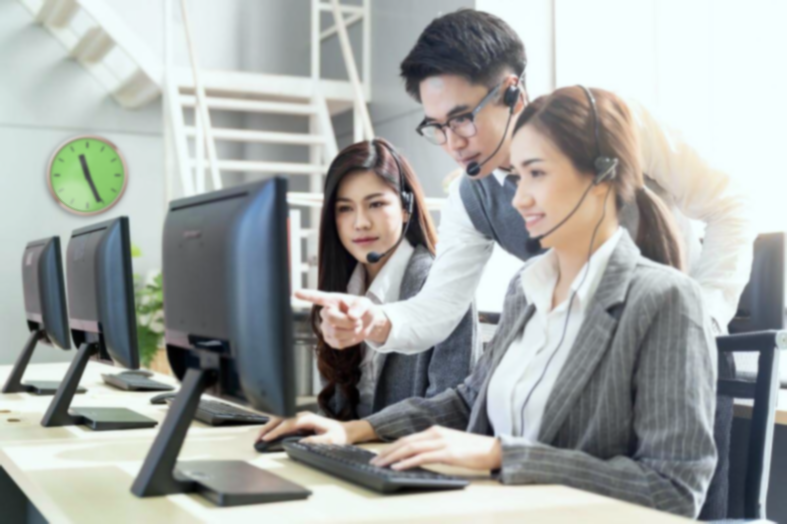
11:26
